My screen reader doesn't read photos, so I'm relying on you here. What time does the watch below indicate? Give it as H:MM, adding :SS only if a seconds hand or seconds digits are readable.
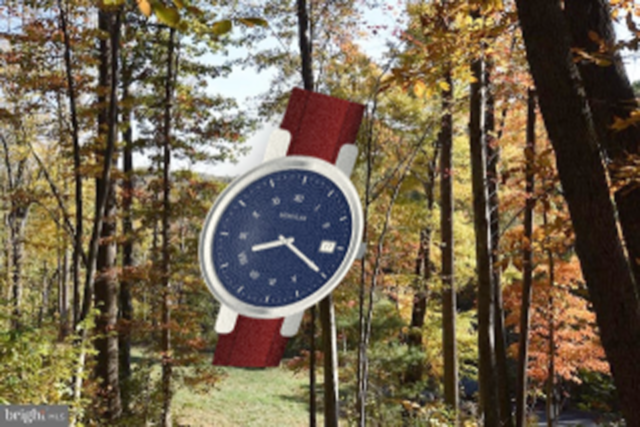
8:20
